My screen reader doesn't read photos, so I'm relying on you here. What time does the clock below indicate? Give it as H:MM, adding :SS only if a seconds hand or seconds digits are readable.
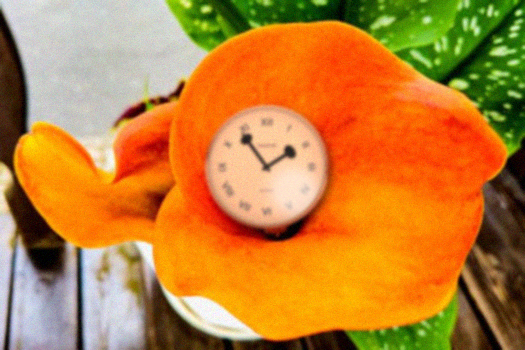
1:54
